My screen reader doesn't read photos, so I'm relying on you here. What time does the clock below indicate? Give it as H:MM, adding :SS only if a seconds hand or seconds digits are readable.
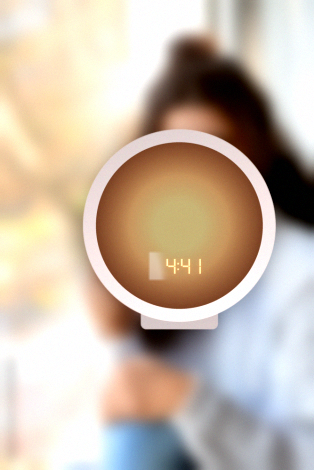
4:41
